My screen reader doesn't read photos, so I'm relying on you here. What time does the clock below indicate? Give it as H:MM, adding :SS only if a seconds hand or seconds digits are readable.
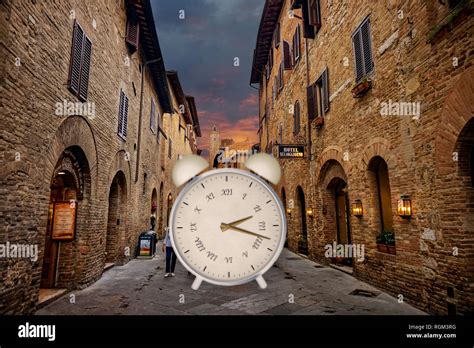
2:18
